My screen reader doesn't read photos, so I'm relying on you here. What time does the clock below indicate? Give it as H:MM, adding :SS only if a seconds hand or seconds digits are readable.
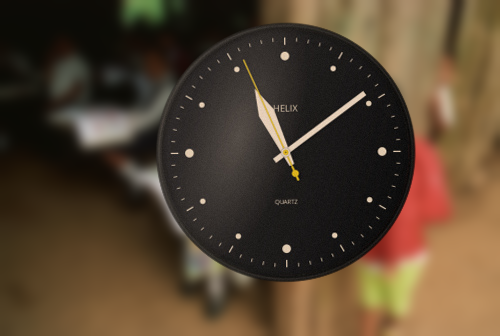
11:08:56
